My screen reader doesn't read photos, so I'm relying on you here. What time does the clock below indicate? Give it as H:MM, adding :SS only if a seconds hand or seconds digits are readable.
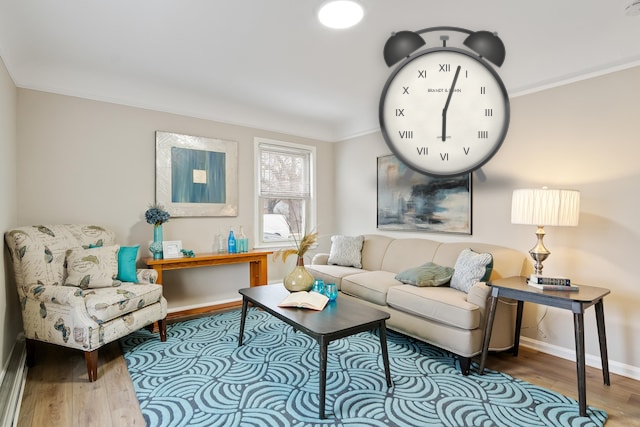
6:03
